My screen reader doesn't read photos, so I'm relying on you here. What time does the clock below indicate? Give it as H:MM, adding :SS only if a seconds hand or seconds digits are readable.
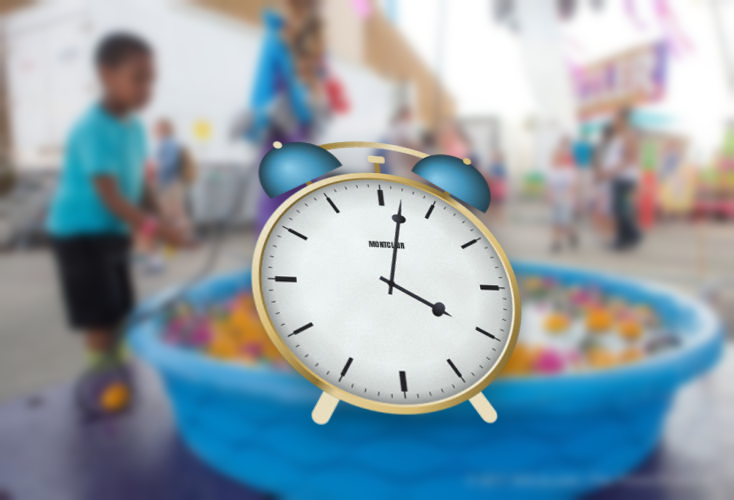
4:02
